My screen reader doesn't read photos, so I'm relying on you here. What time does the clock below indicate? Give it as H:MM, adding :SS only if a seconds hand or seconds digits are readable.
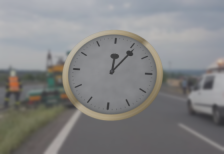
12:06
